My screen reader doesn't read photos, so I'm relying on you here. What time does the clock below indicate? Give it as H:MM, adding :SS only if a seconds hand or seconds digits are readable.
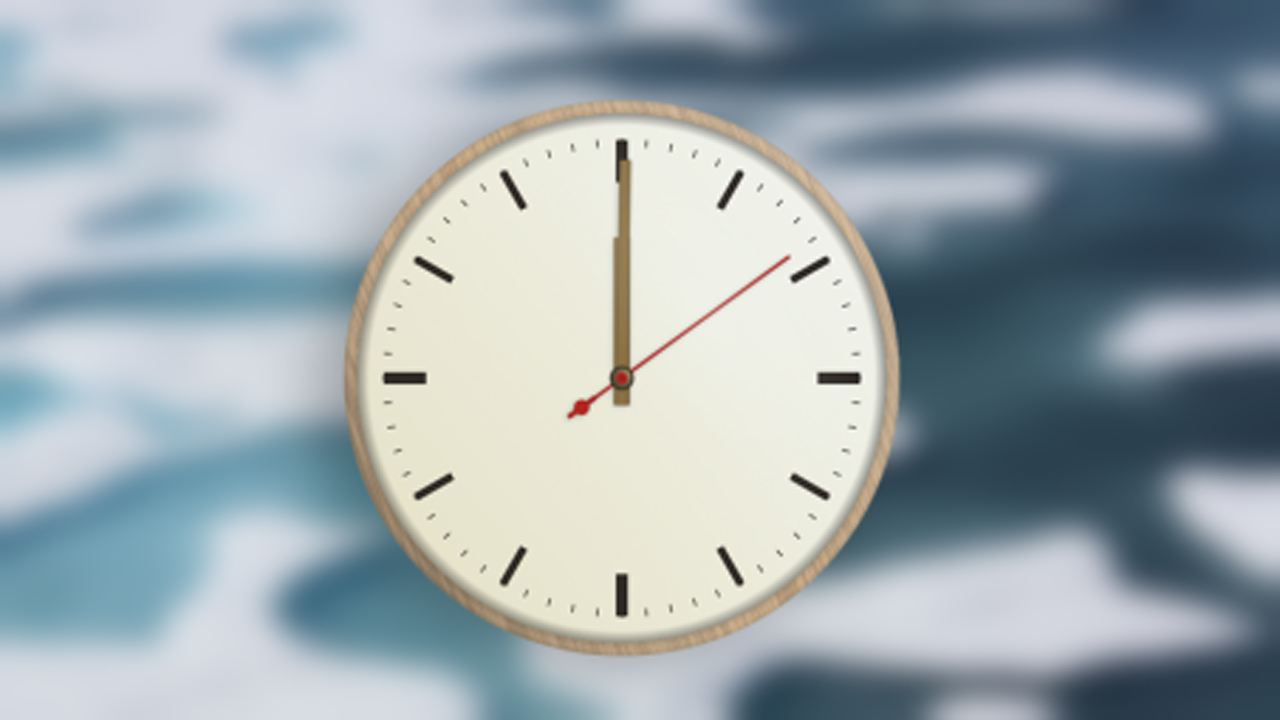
12:00:09
